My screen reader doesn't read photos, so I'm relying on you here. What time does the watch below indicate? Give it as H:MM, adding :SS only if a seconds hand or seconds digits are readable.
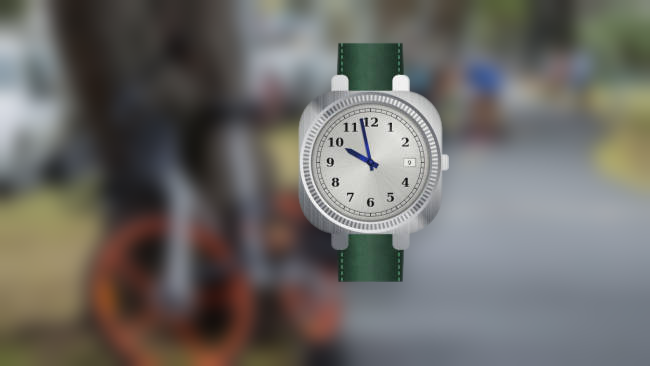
9:58
